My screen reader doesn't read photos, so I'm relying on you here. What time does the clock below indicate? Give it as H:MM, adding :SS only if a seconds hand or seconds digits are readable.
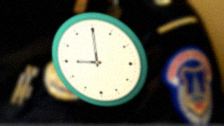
9:00
